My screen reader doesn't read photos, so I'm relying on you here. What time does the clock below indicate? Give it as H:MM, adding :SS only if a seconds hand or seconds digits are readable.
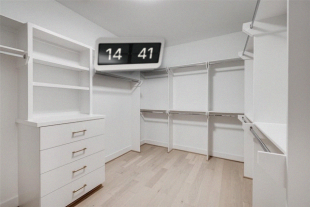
14:41
